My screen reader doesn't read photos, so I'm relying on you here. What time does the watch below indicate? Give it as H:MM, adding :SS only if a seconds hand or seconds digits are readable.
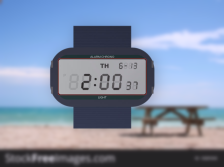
2:00:37
